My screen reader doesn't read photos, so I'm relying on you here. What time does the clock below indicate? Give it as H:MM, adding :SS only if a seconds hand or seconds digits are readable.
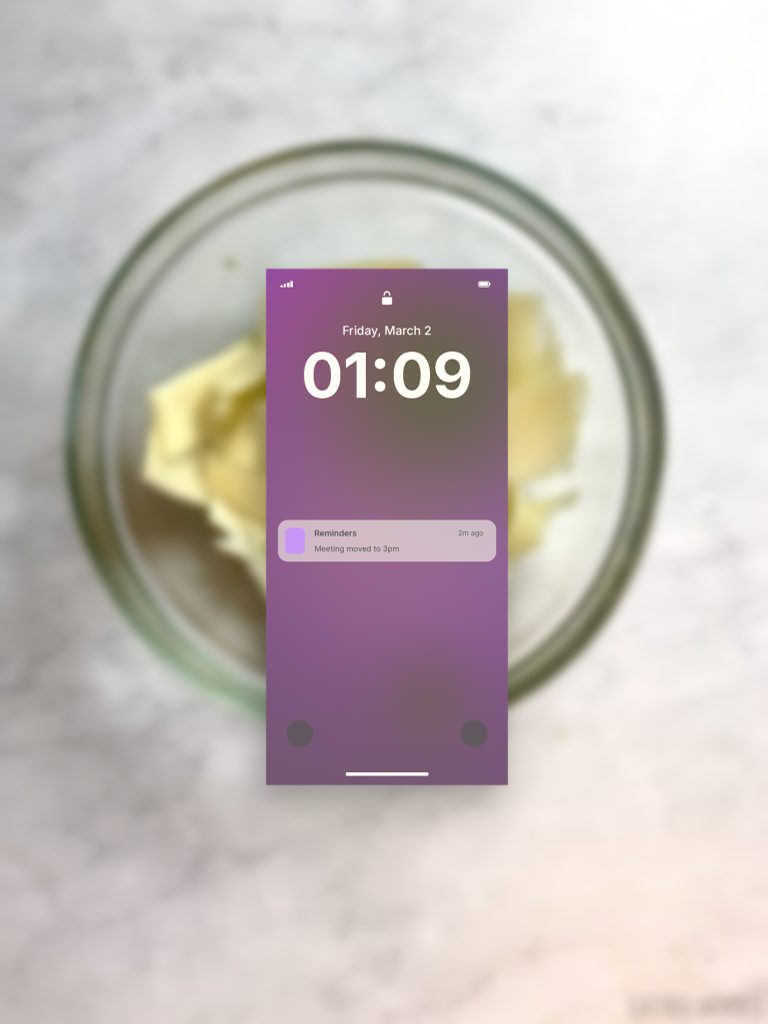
1:09
